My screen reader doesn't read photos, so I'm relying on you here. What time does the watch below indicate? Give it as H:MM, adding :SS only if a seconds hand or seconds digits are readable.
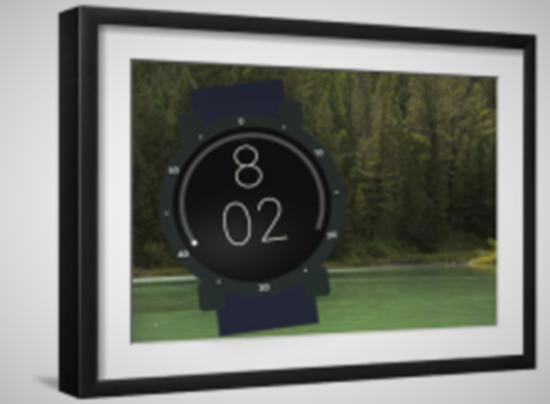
8:02
